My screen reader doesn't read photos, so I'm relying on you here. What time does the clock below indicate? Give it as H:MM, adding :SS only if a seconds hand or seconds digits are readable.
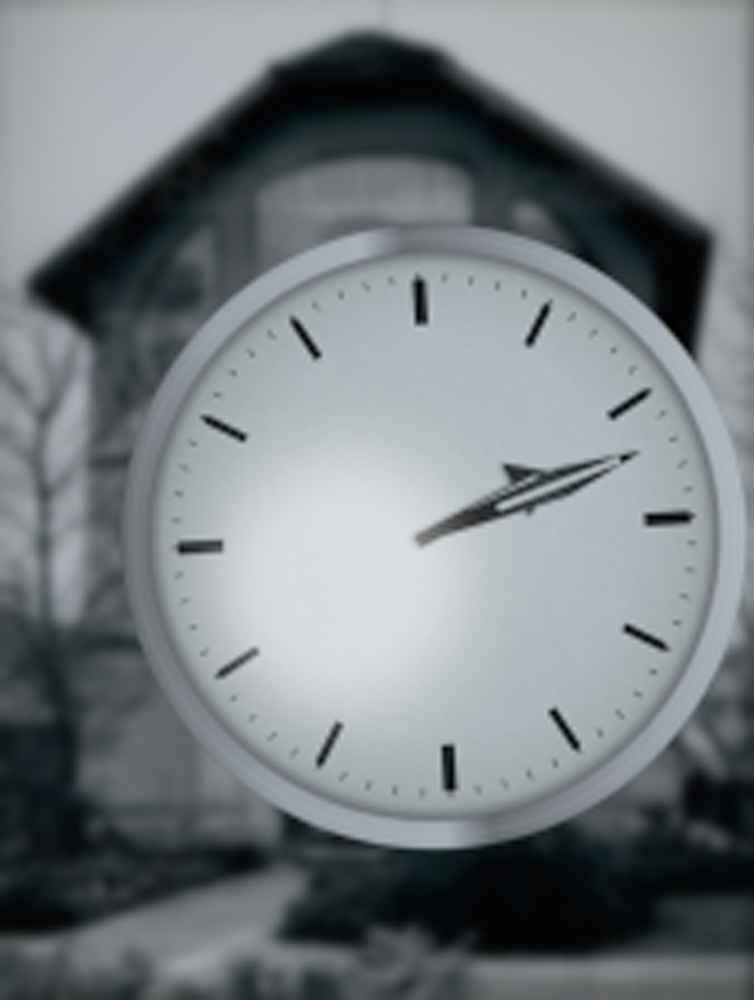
2:12
